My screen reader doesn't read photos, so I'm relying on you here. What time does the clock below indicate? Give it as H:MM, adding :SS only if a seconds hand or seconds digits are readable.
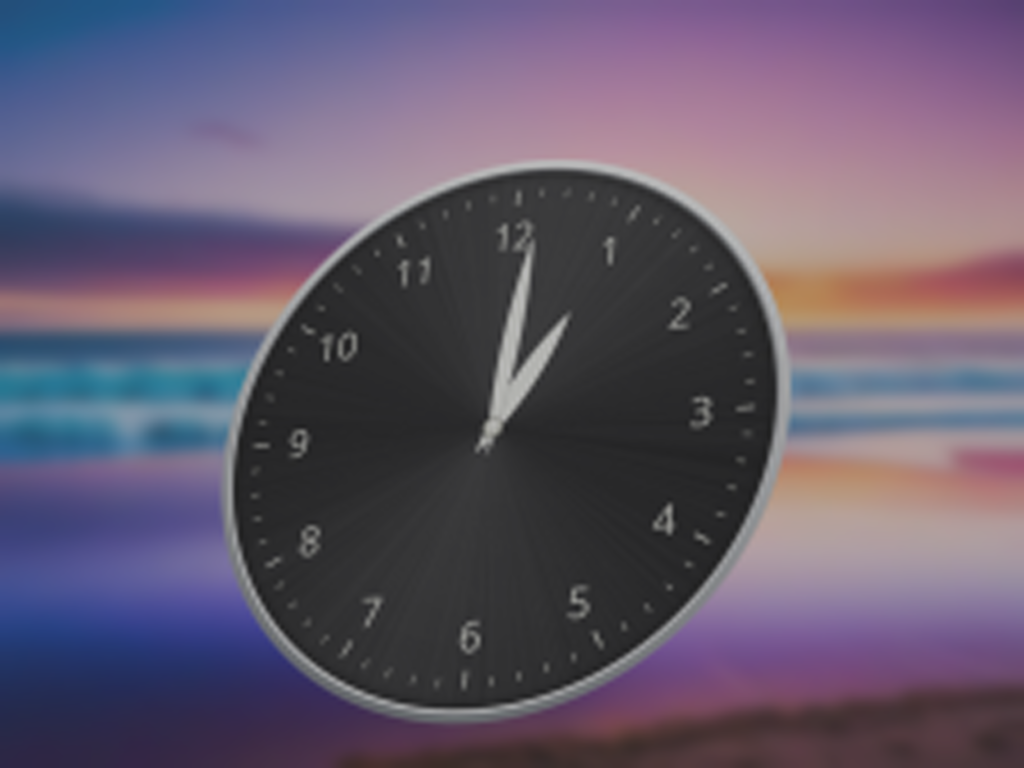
1:01
